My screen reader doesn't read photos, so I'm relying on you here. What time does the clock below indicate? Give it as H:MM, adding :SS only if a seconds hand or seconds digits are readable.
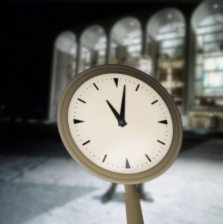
11:02
